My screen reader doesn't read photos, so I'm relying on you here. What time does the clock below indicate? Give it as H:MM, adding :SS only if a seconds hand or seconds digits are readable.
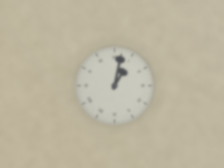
1:02
